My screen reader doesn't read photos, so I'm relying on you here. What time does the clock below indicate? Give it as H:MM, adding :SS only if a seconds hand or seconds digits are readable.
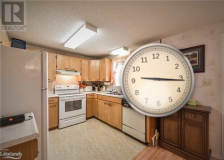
9:16
